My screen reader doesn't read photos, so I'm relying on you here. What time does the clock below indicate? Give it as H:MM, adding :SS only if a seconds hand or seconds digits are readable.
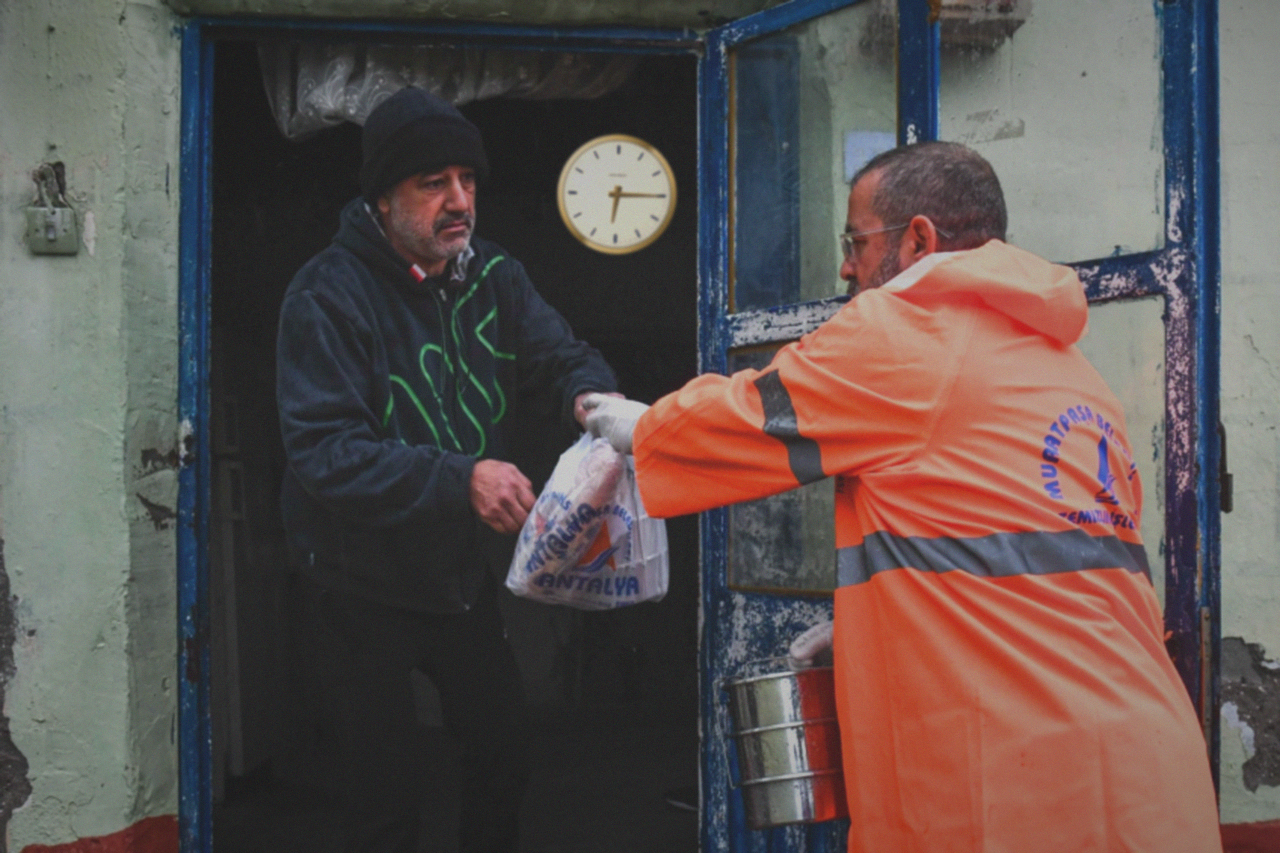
6:15
